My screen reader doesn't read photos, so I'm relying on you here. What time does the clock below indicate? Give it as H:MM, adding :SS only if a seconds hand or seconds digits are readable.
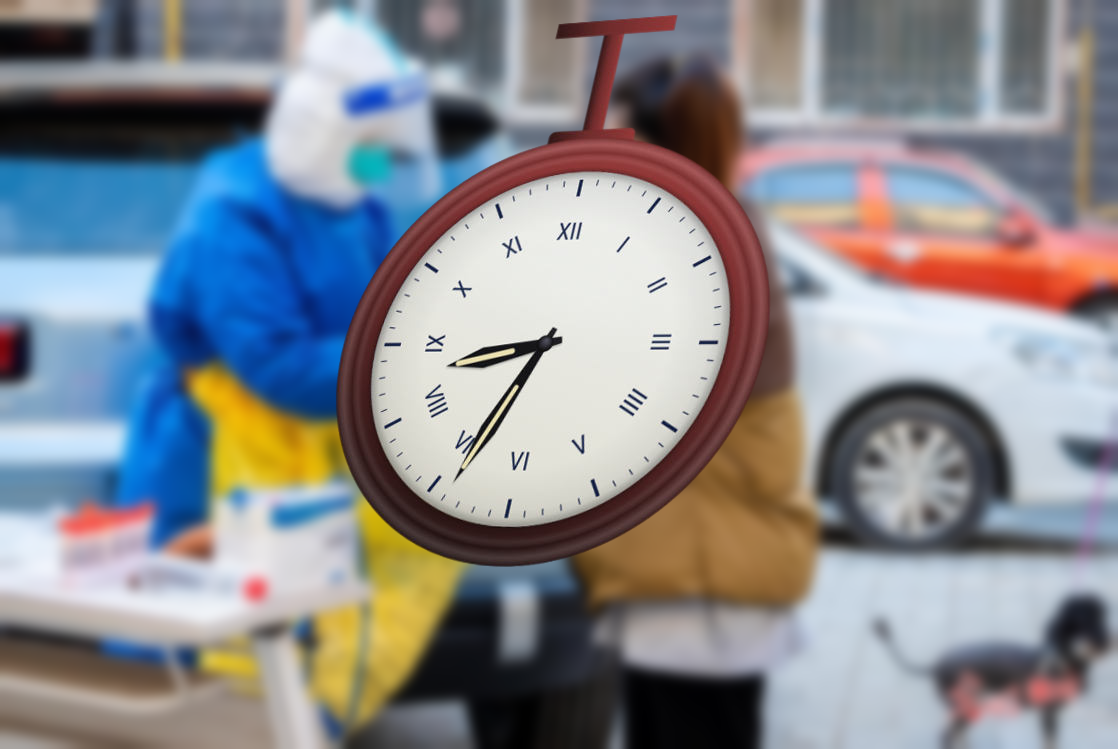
8:34
